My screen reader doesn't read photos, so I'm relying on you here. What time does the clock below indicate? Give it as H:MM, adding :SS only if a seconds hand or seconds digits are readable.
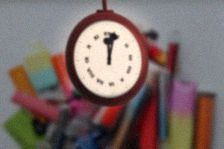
12:03
